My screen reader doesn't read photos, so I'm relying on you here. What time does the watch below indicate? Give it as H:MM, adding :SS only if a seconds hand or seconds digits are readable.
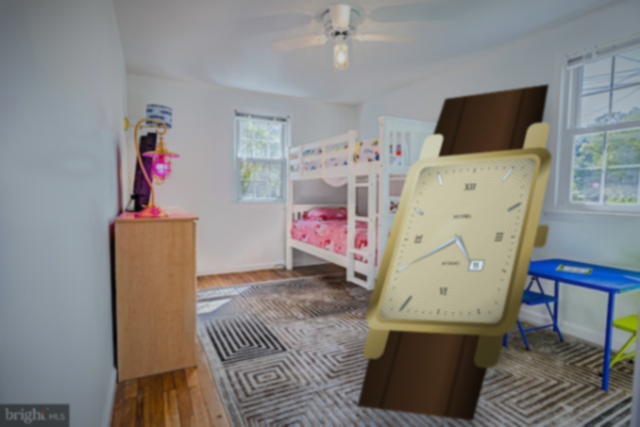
4:40
